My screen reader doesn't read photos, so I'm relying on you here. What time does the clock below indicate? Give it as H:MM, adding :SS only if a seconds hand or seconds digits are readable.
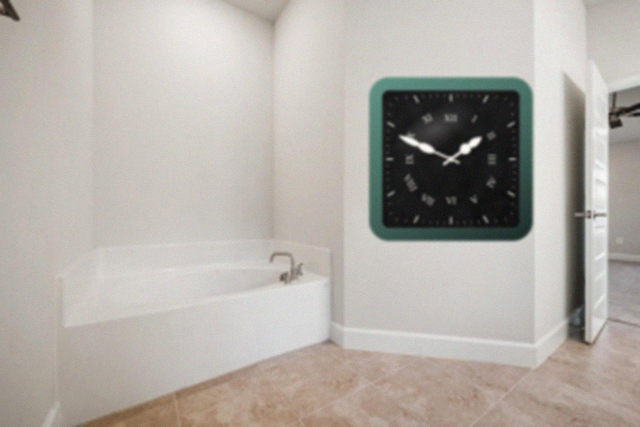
1:49
